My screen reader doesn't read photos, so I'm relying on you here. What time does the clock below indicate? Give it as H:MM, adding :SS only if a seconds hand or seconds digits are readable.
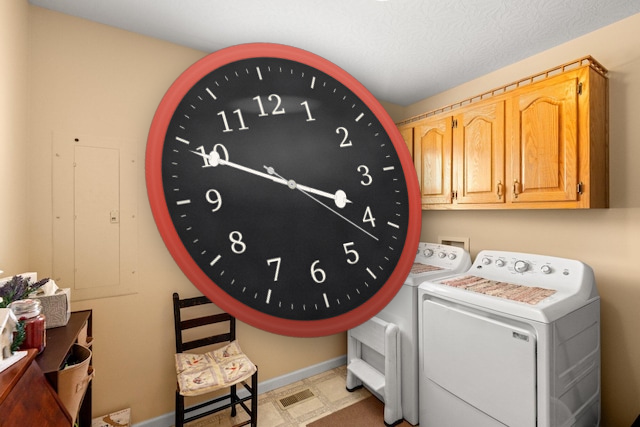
3:49:22
